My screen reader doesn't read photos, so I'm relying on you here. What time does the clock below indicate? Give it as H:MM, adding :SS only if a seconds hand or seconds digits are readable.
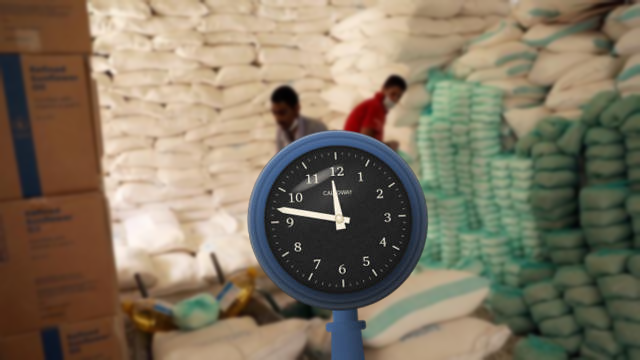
11:47
